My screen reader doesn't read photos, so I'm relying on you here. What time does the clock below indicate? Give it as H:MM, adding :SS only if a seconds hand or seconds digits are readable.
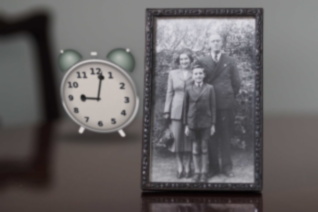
9:02
